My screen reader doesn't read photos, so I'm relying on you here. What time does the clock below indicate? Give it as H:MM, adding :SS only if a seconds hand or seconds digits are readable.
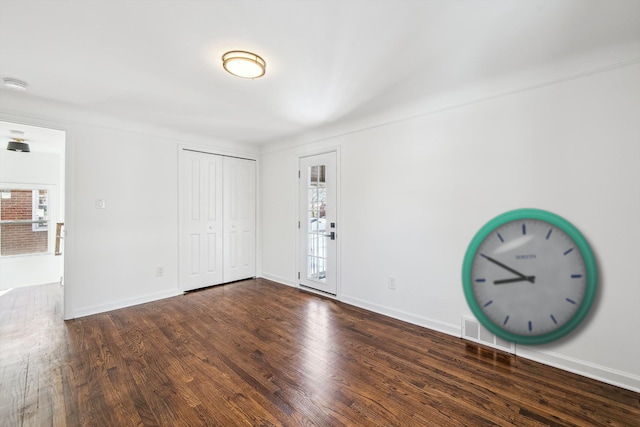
8:50
